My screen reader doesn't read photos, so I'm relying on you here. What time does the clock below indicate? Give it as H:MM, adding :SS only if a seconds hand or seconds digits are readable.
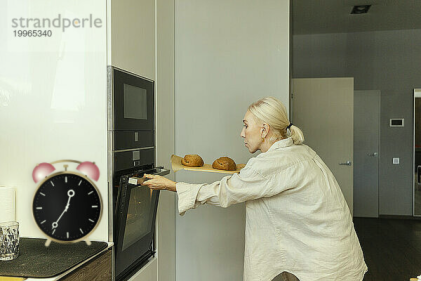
12:36
